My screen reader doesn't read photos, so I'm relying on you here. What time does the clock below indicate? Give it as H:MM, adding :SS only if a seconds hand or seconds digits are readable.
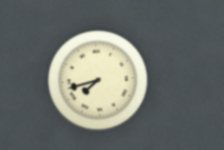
7:43
